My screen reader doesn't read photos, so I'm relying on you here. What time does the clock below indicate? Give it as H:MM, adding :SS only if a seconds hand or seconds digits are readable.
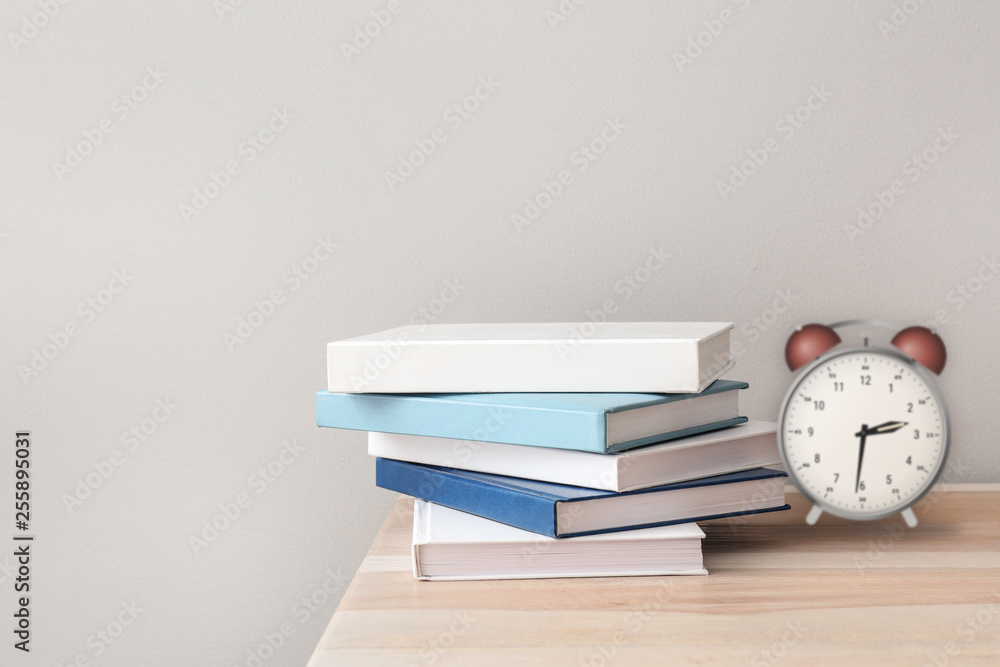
2:31
